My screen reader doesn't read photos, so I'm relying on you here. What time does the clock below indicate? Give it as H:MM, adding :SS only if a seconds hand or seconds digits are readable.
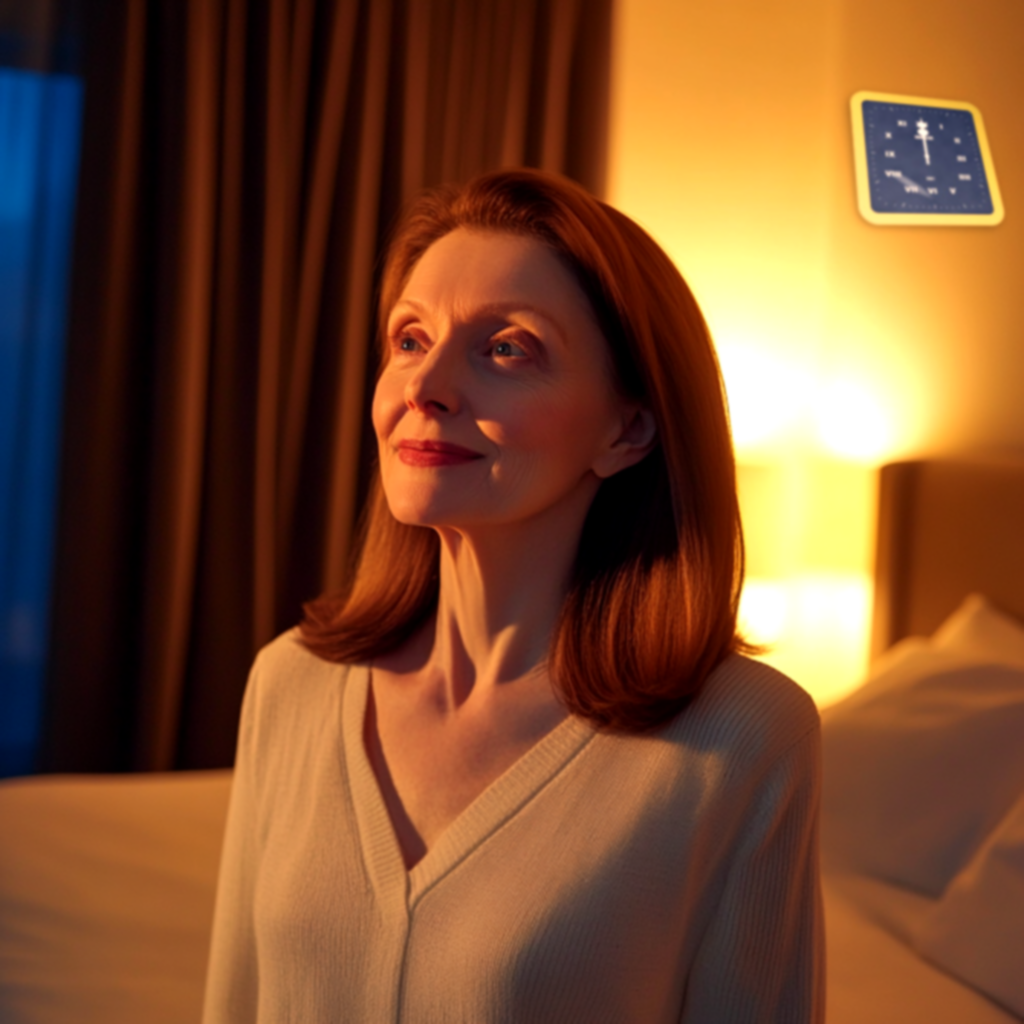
12:00
